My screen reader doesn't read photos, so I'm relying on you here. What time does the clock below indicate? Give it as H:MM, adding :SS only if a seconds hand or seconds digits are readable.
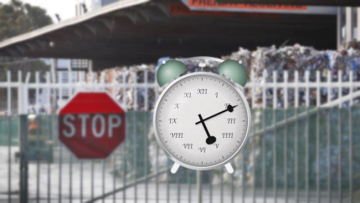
5:11
